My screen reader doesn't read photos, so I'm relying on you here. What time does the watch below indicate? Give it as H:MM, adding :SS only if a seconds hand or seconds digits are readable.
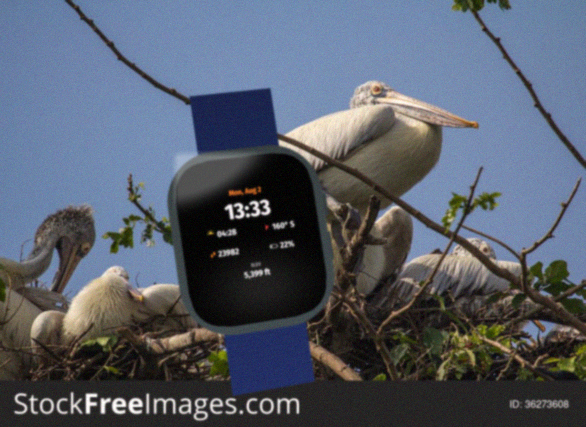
13:33
